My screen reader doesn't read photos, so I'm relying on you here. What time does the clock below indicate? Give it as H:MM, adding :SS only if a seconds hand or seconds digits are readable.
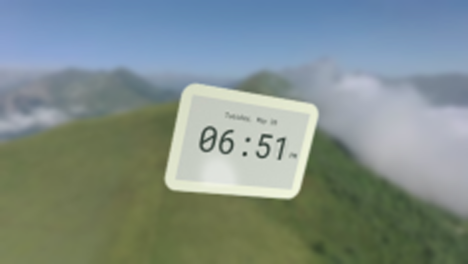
6:51
